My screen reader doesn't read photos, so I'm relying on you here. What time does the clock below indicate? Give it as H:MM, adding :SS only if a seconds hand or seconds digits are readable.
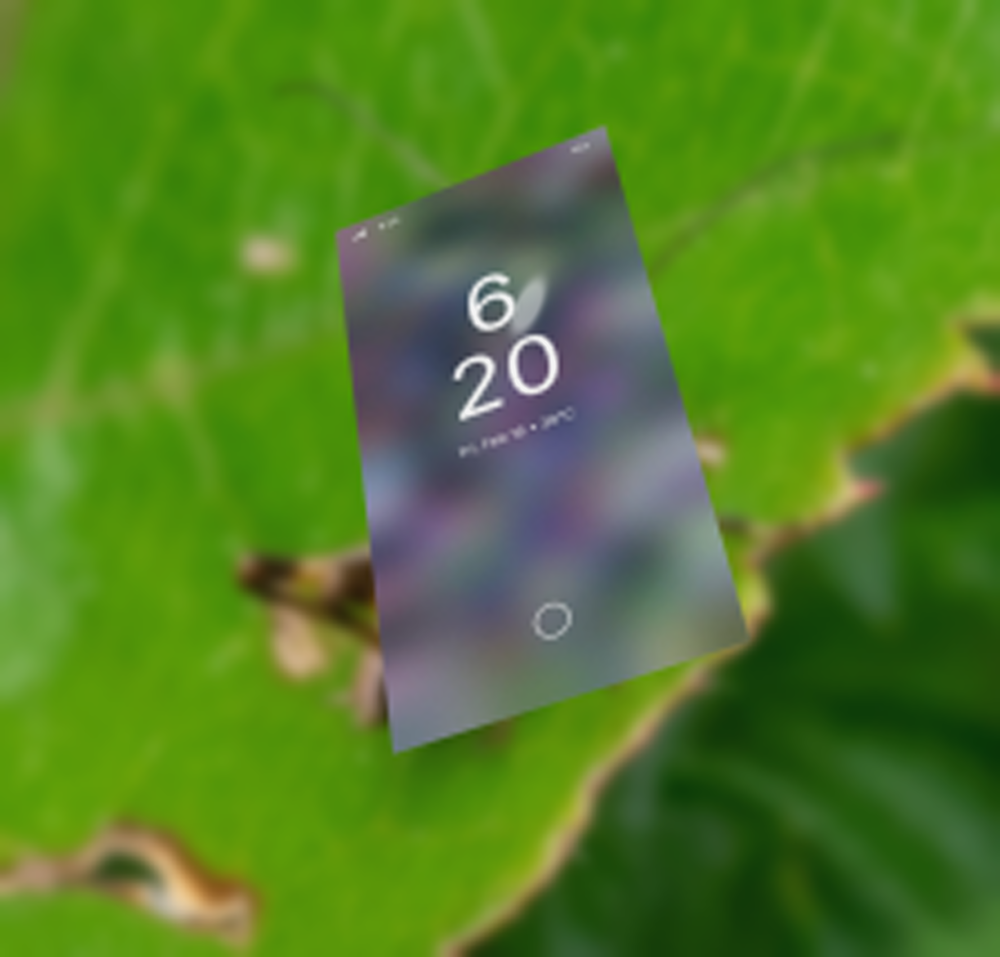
6:20
